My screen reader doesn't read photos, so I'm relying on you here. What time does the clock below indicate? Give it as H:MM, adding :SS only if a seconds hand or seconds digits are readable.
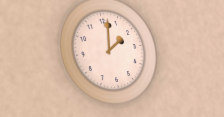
2:02
